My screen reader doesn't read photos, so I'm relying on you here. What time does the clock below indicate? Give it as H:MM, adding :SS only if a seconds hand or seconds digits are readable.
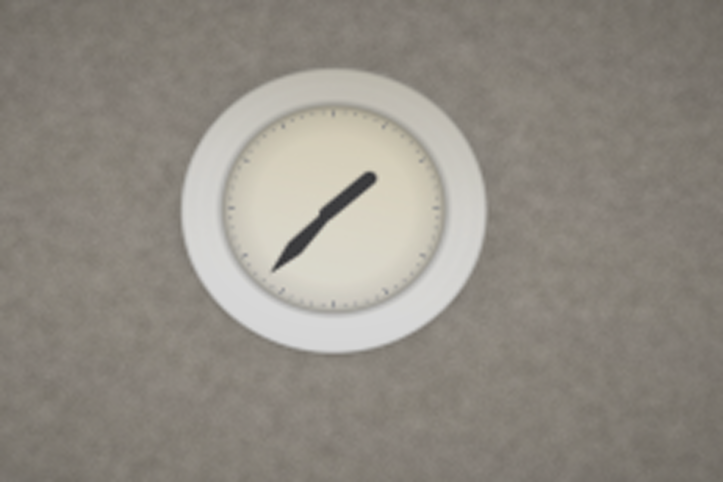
1:37
